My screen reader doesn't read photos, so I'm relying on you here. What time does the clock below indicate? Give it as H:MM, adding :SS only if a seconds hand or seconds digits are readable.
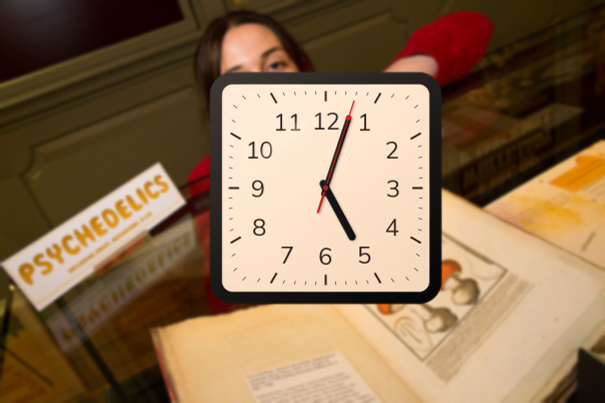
5:03:03
